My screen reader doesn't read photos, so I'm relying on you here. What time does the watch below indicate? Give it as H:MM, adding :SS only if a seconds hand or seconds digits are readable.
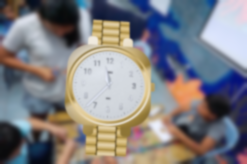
11:37
